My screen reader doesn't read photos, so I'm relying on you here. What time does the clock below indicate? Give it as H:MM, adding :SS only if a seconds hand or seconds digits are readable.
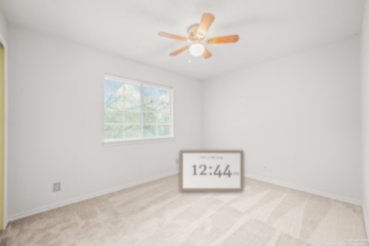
12:44
